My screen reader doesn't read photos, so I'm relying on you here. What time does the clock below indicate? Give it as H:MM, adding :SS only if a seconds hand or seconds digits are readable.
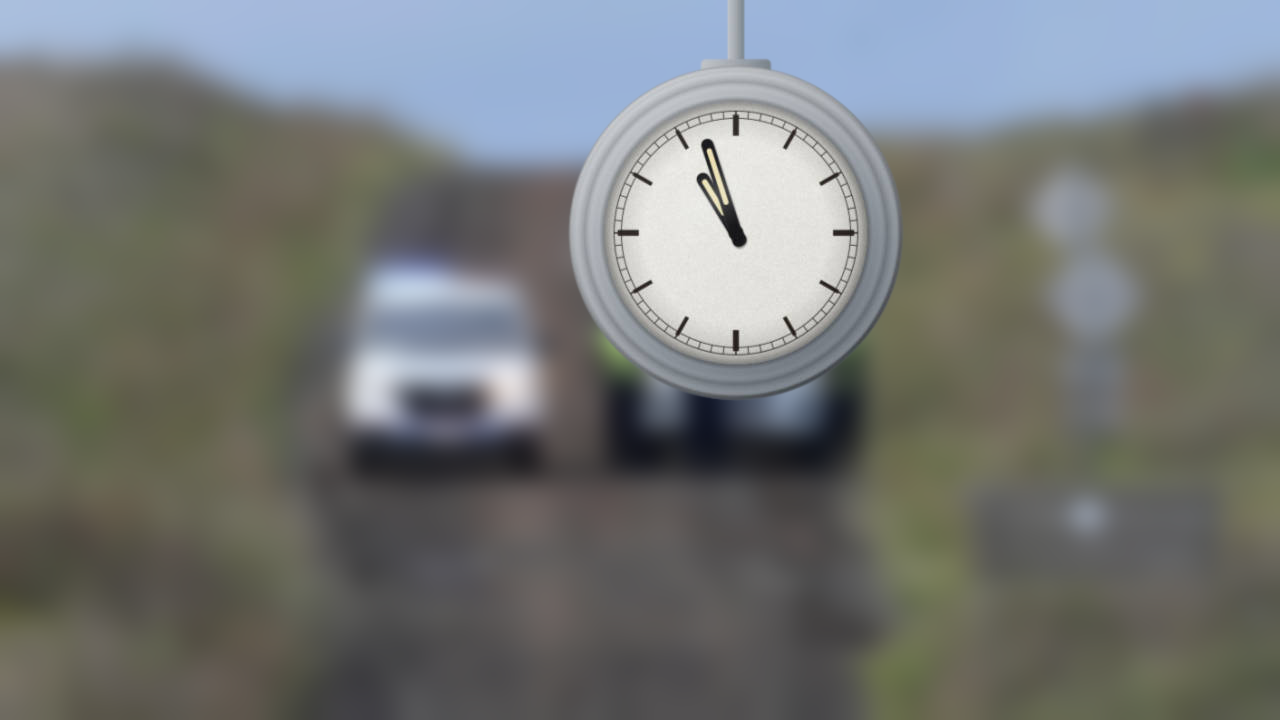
10:57
